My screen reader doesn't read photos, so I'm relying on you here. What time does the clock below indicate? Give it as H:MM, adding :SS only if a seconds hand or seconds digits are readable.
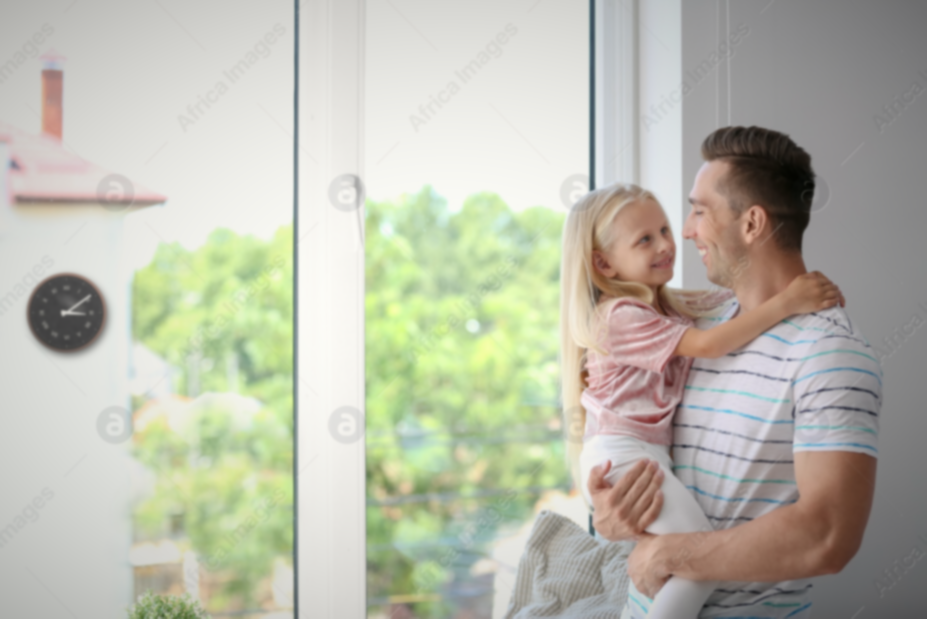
3:09
